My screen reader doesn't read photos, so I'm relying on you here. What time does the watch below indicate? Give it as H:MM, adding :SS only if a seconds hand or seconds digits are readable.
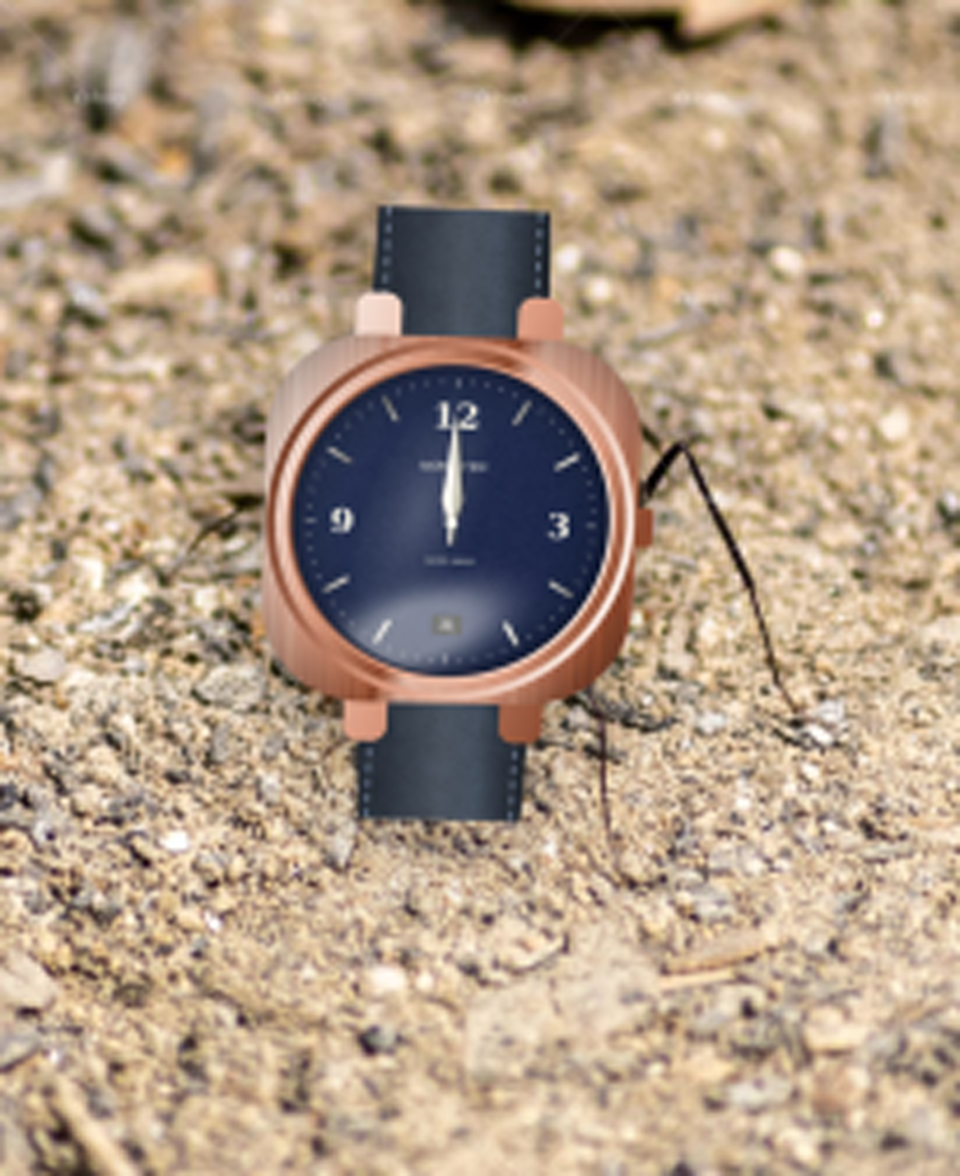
12:00
